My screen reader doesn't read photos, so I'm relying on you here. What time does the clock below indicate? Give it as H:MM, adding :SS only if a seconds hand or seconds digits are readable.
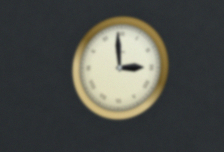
2:59
